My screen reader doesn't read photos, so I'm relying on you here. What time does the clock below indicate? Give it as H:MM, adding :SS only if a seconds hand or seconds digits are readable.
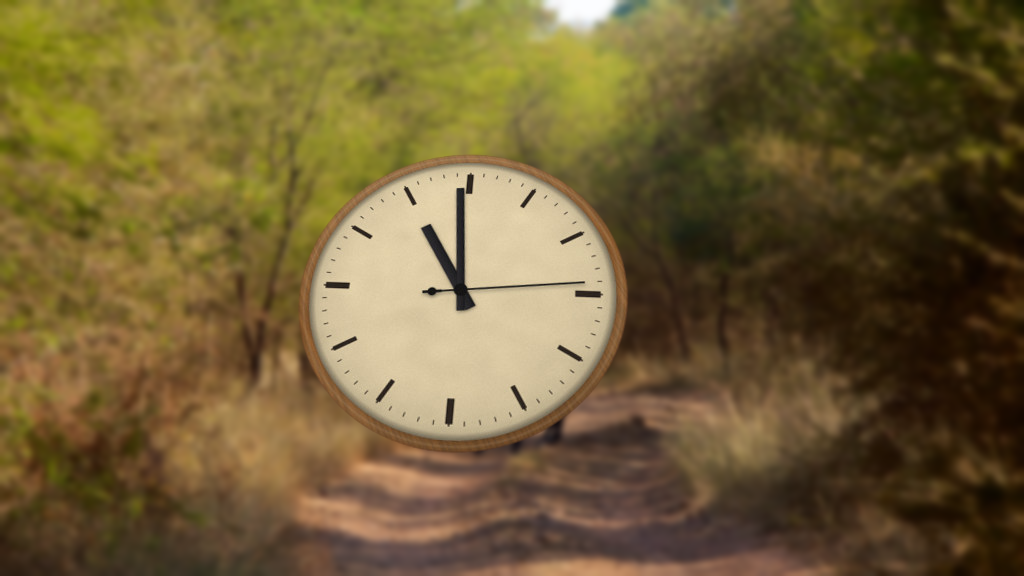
10:59:14
